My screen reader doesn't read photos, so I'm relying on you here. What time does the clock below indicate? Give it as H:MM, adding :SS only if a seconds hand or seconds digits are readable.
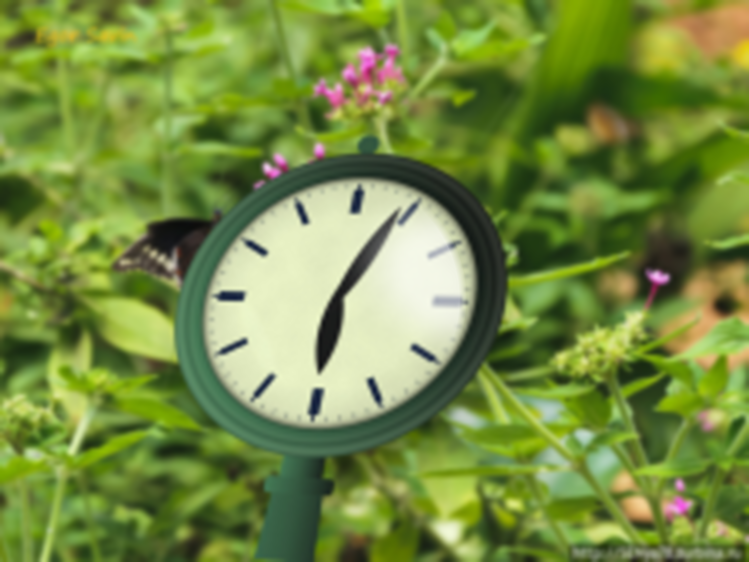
6:04
